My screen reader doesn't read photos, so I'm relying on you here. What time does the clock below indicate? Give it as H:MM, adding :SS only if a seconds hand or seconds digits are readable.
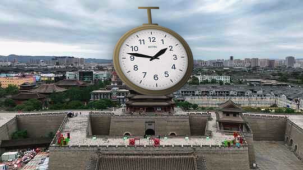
1:47
